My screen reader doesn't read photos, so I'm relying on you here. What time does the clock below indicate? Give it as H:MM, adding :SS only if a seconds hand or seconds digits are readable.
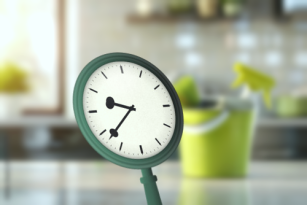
9:38
